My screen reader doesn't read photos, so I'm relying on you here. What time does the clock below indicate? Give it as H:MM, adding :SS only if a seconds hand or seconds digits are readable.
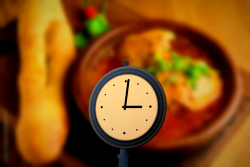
3:01
